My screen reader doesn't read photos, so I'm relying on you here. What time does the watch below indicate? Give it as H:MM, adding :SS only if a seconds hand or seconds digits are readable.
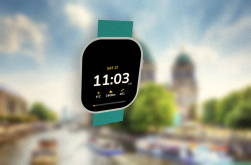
11:03
